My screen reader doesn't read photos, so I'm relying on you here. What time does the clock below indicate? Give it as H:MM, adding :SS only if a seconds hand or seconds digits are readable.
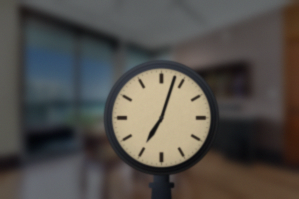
7:03
